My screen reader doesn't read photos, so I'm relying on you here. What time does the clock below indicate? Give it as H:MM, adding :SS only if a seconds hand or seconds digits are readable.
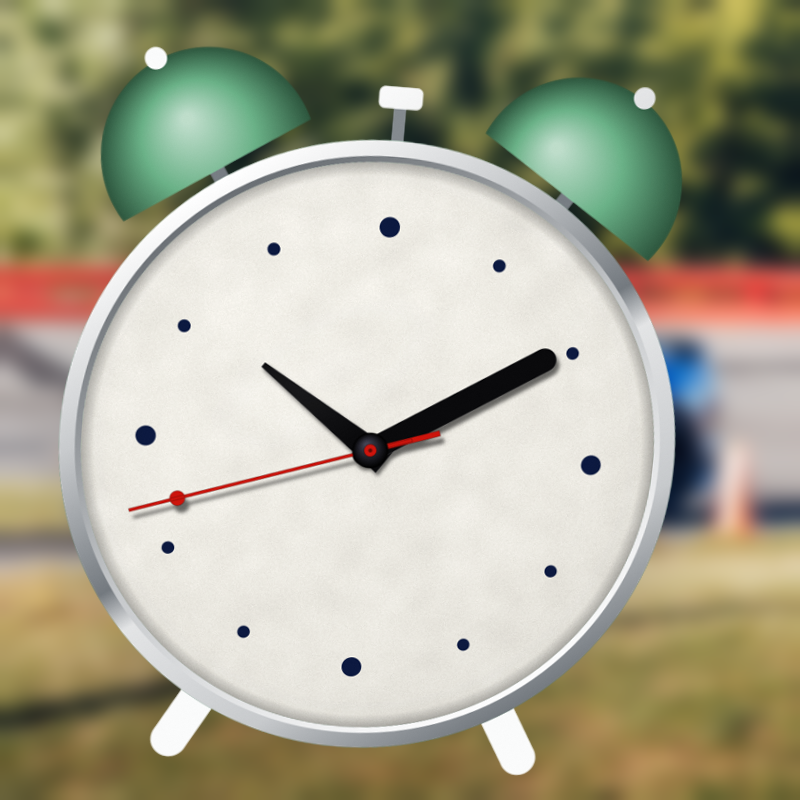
10:09:42
